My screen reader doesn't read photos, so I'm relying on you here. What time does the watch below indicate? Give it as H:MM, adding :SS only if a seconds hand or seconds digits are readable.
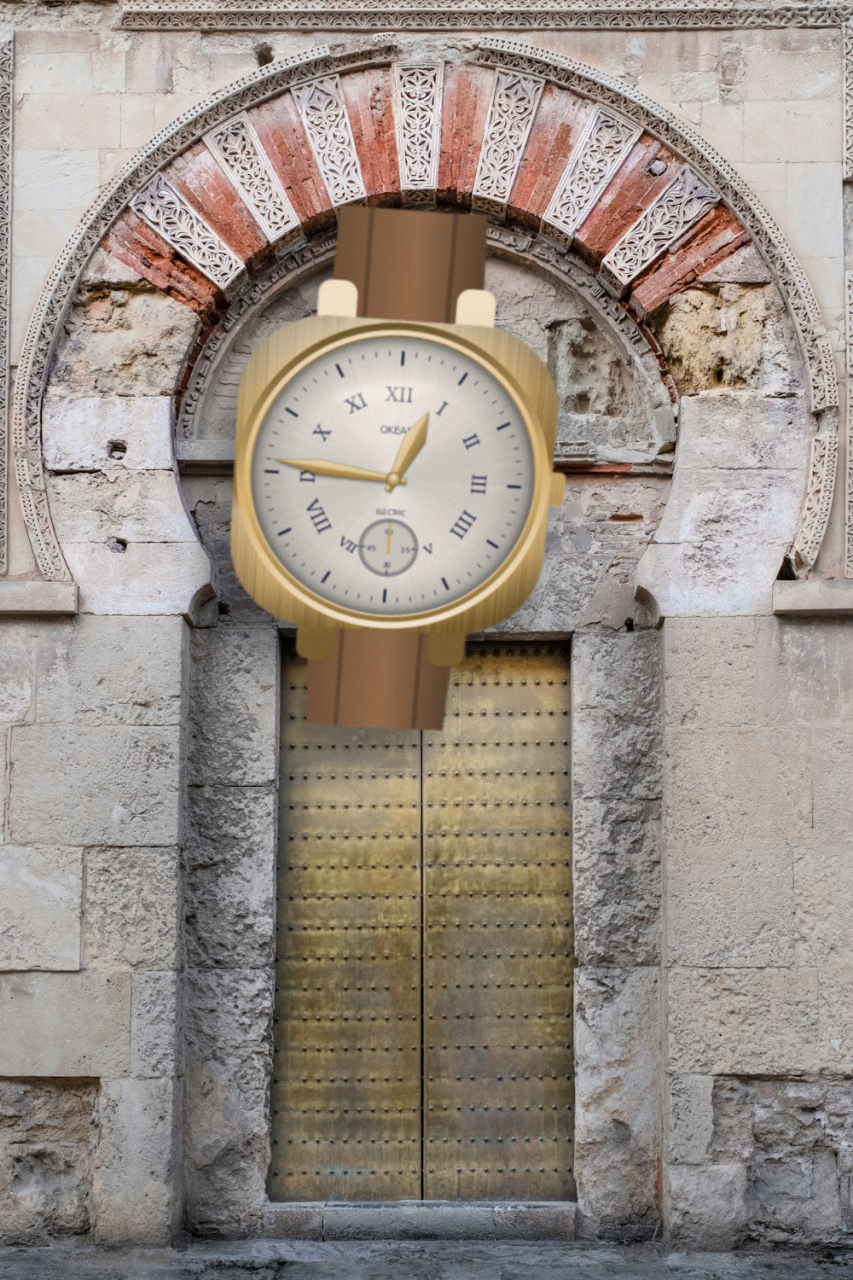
12:46
